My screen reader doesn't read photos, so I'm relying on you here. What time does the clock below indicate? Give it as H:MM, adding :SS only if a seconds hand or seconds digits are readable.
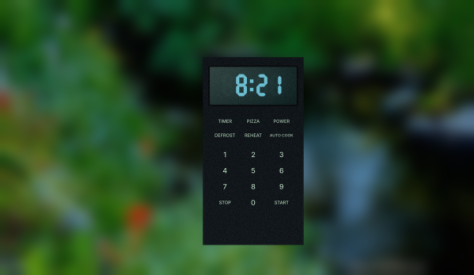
8:21
